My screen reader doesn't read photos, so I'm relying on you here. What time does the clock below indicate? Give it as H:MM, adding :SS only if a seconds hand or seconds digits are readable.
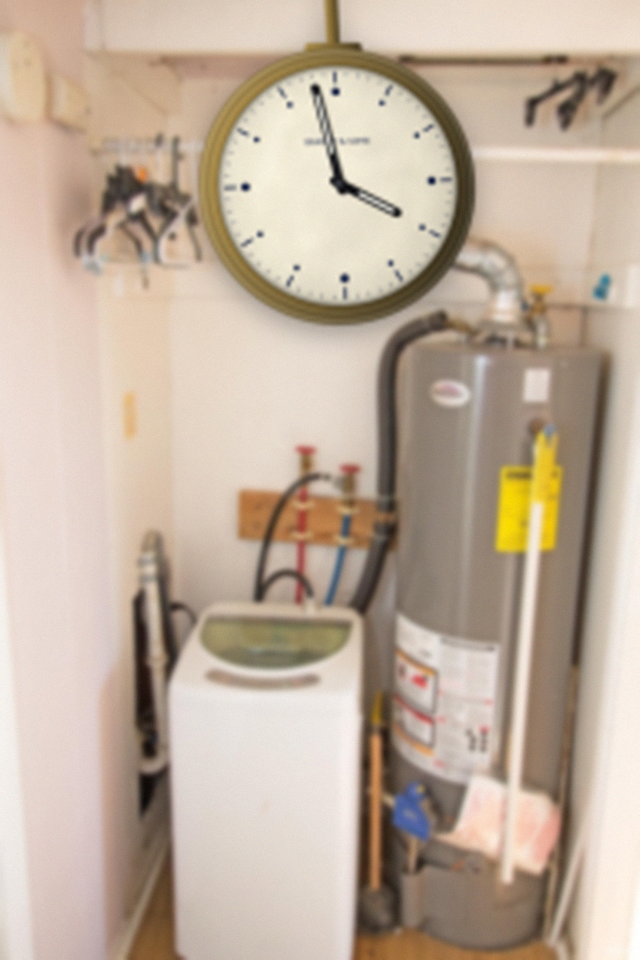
3:58
